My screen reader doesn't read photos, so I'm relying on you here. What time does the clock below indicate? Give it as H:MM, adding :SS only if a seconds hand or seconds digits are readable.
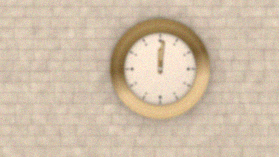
12:01
